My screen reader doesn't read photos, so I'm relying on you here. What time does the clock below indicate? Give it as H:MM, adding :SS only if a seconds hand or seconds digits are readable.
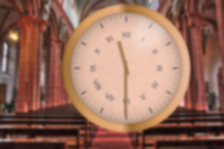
11:30
